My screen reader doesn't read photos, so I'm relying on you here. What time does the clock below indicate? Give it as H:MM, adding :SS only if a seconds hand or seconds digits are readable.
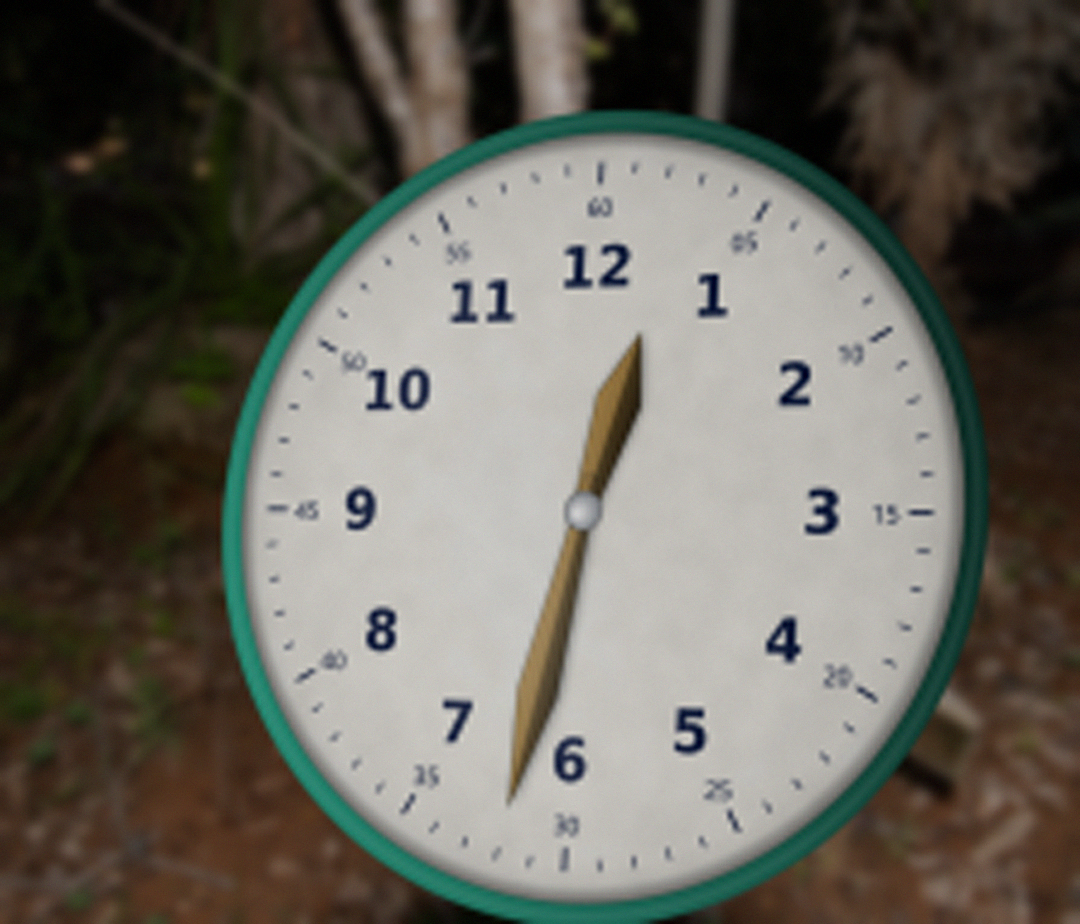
12:32
